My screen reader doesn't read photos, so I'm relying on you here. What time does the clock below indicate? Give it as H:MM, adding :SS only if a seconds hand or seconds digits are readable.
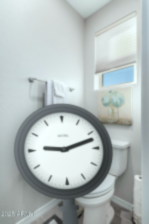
9:12
